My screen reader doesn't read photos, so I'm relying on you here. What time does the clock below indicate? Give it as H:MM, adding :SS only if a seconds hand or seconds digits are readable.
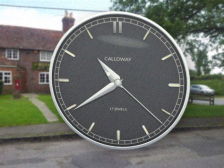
10:39:22
